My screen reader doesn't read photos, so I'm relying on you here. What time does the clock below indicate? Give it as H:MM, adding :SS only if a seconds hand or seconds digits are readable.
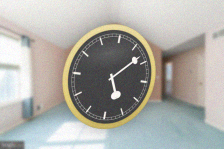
5:08
